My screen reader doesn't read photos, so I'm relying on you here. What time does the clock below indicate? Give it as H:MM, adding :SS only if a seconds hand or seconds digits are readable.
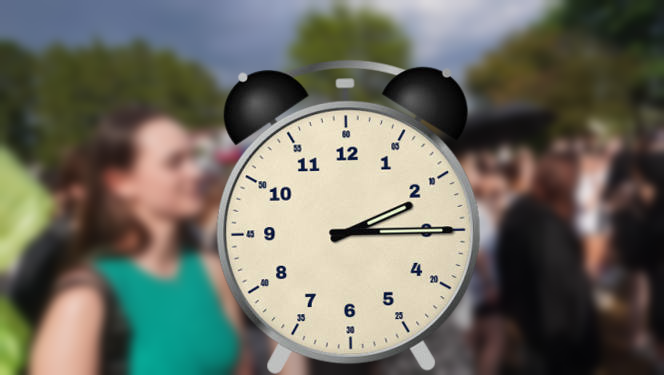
2:15
